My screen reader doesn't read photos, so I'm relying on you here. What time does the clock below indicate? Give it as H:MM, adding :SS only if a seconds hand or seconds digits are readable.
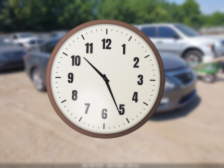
10:26
